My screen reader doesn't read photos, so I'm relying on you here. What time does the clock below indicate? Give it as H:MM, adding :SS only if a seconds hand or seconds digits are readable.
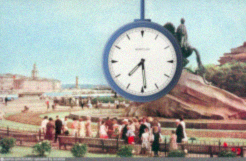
7:29
